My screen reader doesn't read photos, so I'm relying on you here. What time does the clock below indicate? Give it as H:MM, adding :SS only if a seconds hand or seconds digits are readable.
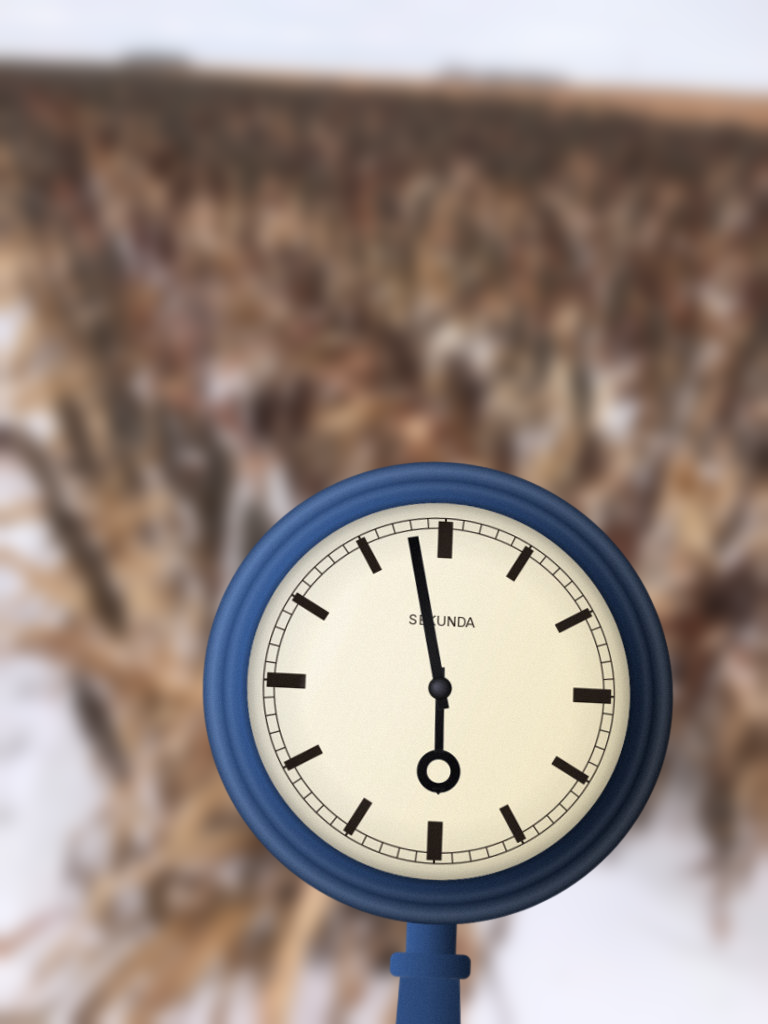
5:58
